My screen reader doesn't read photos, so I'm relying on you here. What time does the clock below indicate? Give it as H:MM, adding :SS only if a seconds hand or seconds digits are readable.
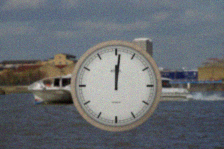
12:01
